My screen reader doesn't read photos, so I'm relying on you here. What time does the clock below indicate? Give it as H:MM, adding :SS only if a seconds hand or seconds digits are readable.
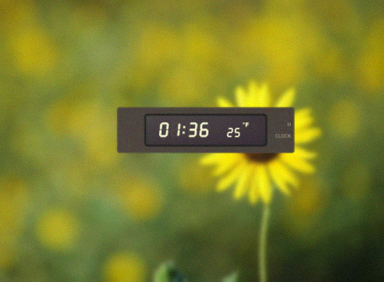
1:36
